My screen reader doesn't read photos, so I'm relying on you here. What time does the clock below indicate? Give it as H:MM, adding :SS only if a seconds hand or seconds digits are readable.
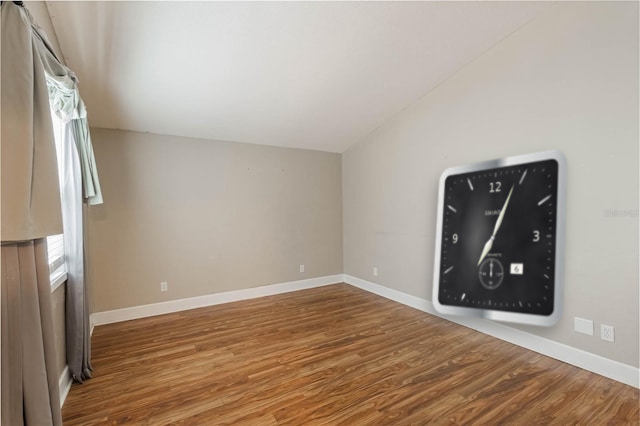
7:04
